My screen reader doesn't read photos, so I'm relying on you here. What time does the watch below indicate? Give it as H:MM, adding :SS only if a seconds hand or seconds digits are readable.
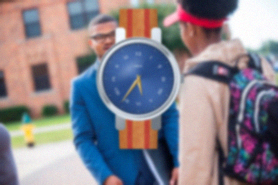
5:36
